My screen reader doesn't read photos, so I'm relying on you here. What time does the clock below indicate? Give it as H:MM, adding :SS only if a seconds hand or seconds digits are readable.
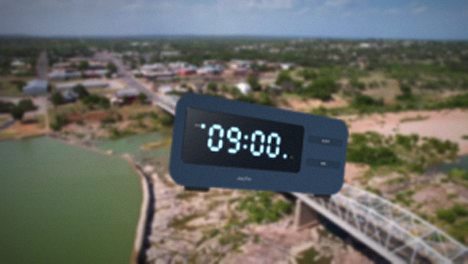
9:00
